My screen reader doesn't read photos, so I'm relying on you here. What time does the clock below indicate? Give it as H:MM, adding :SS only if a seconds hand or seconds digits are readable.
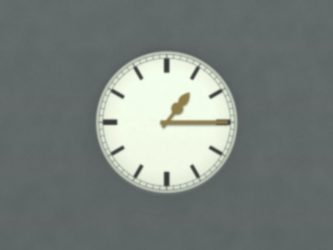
1:15
